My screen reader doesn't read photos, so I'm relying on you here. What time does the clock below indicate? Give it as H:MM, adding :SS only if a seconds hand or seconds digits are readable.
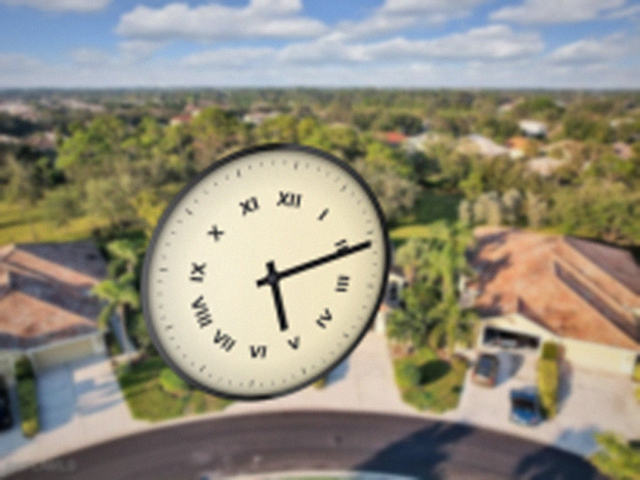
5:11
